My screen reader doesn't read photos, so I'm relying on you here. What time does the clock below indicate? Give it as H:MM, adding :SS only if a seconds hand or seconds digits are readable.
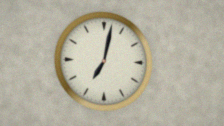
7:02
